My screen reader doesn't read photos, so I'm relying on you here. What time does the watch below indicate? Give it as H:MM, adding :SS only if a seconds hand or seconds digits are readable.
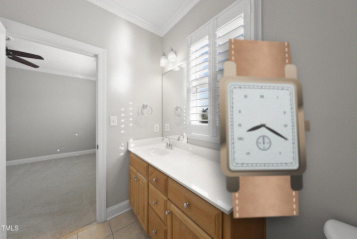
8:20
